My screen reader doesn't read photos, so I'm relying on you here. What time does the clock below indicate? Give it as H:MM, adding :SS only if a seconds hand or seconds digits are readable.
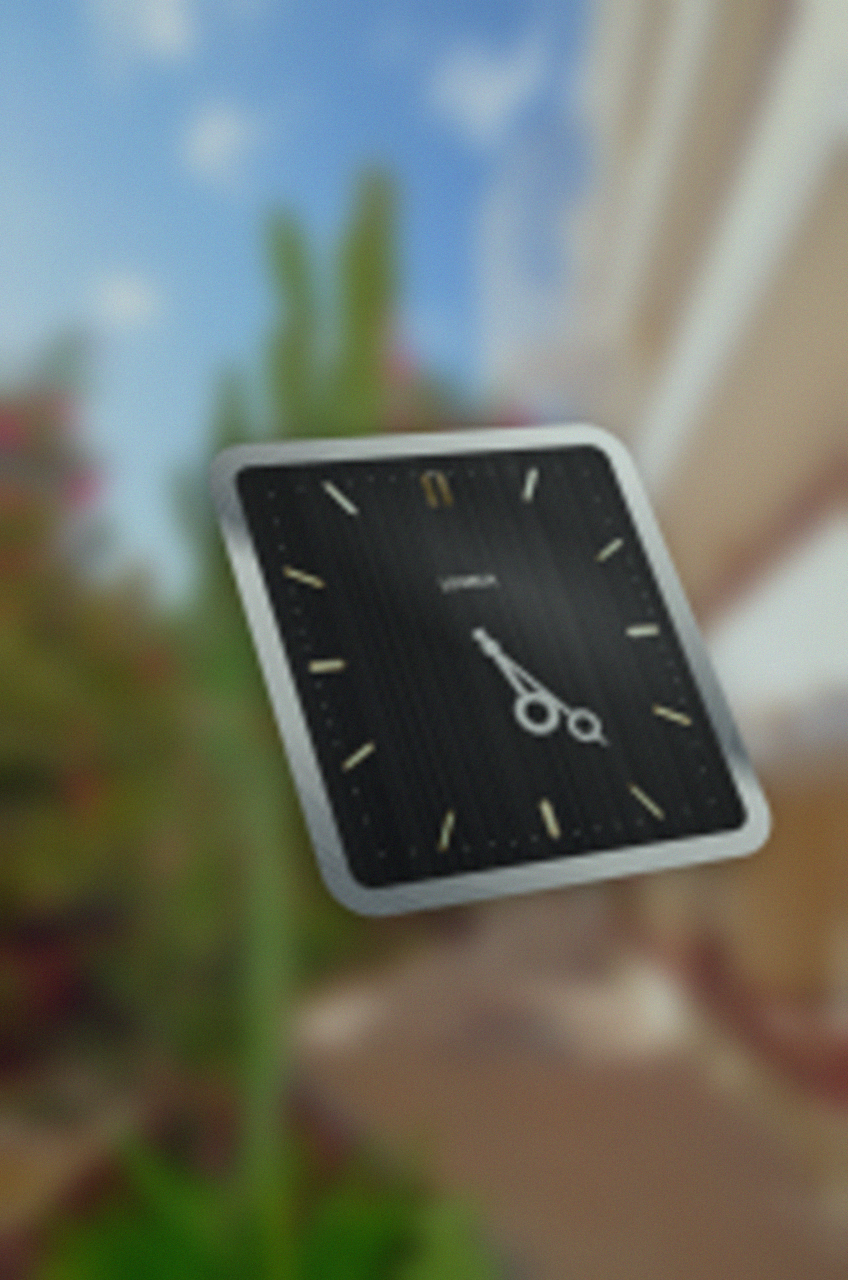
5:24
